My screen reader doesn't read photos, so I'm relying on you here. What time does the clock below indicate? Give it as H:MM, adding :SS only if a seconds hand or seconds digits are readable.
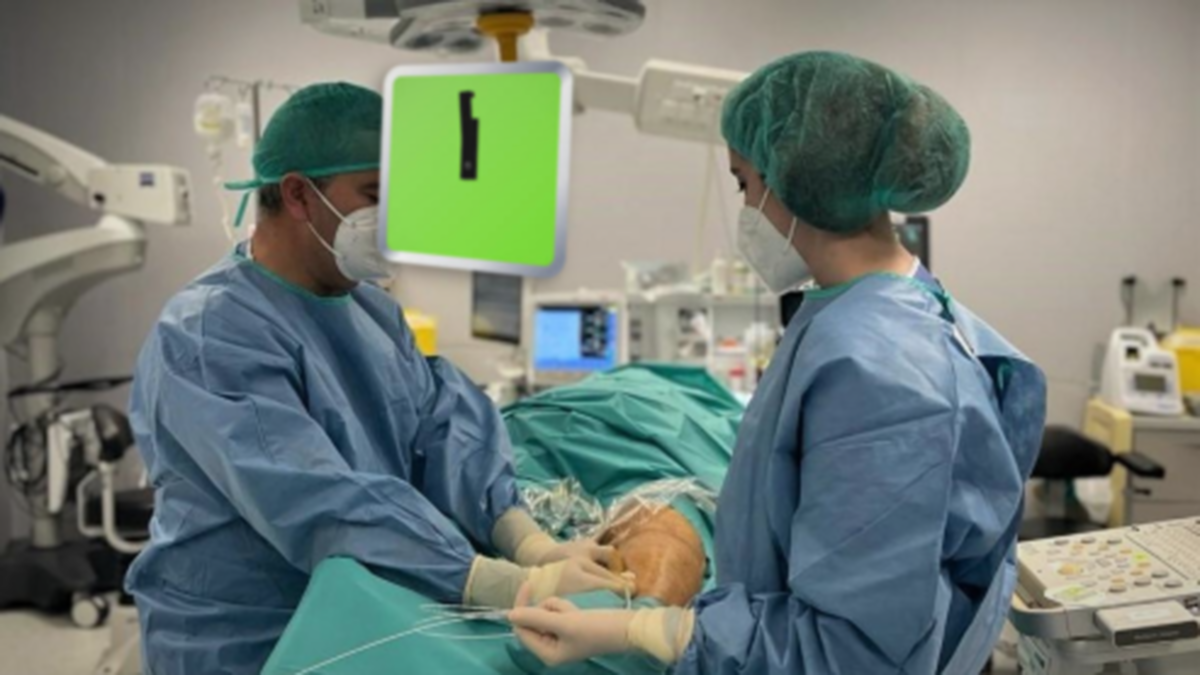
11:59
